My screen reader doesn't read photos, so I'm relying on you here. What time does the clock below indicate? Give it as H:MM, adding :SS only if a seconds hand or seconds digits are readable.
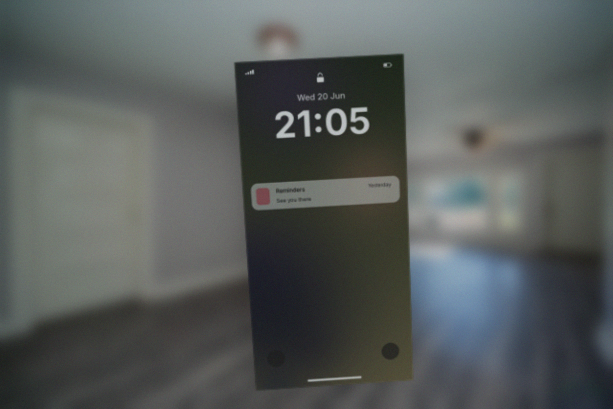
21:05
